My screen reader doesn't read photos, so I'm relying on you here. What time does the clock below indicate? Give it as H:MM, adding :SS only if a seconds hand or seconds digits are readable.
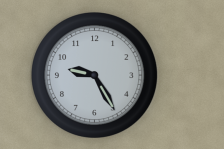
9:25
